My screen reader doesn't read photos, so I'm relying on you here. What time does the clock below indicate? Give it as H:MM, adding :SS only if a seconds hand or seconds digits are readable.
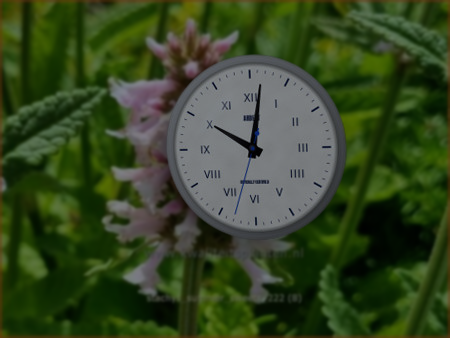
10:01:33
